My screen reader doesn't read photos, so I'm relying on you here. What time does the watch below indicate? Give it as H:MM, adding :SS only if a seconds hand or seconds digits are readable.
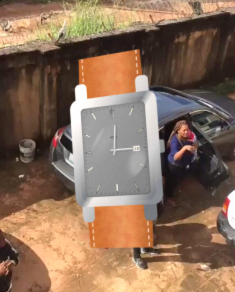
3:01
